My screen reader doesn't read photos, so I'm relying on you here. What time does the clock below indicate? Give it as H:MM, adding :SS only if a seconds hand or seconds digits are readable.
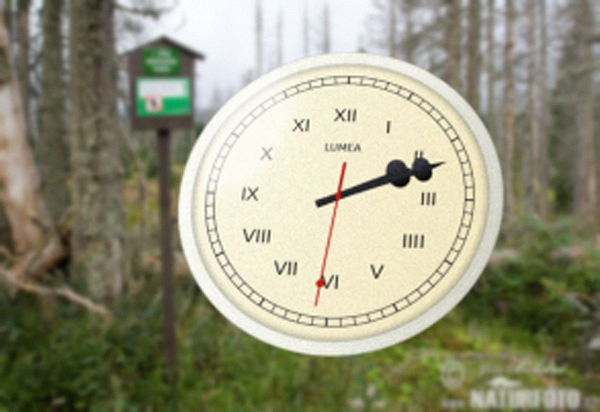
2:11:31
